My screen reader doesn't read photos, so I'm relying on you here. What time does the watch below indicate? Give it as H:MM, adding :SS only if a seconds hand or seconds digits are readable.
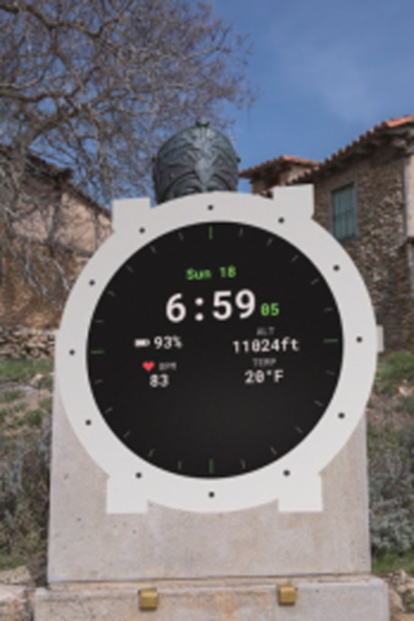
6:59
